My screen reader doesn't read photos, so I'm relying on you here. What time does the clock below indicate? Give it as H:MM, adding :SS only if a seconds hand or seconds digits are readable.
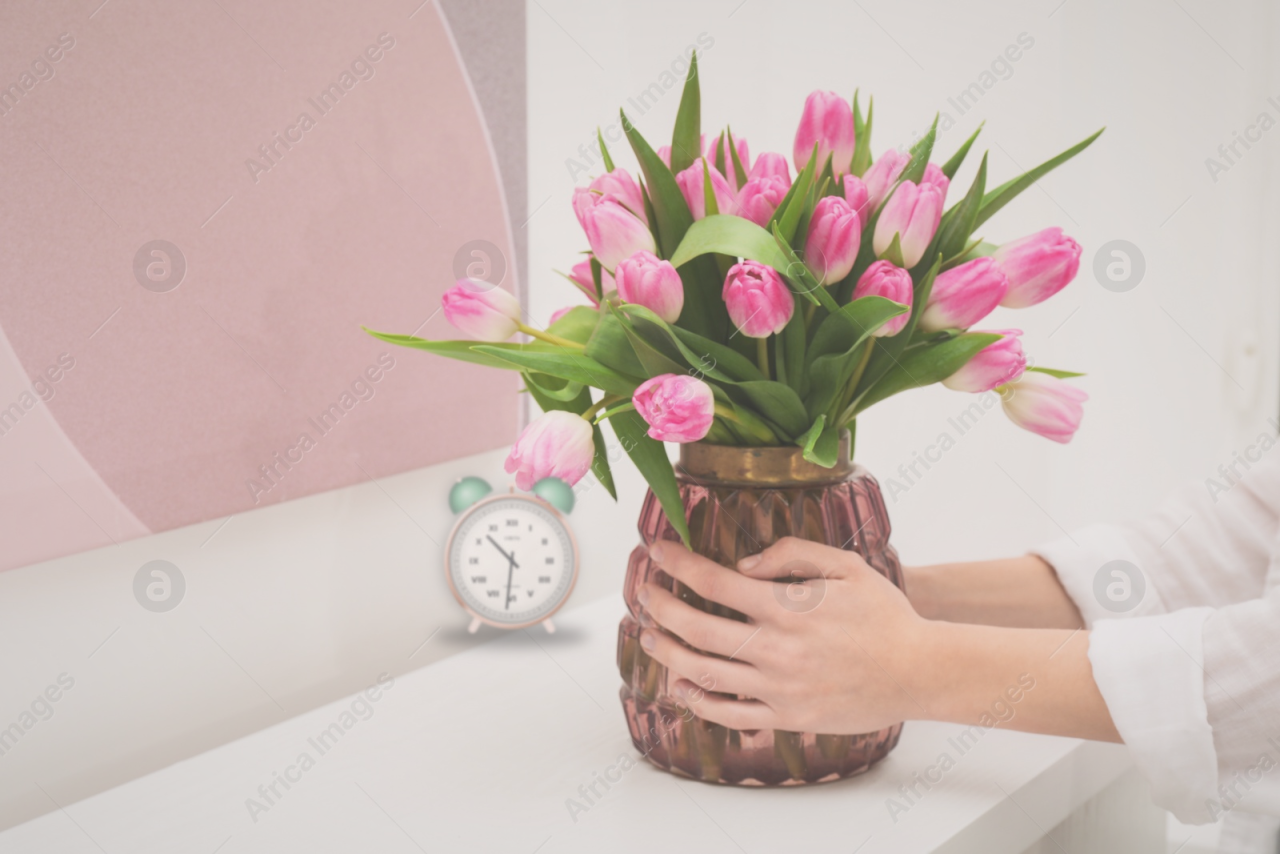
10:31
